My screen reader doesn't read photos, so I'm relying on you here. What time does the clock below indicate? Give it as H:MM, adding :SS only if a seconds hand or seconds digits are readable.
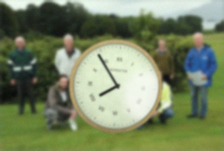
7:54
